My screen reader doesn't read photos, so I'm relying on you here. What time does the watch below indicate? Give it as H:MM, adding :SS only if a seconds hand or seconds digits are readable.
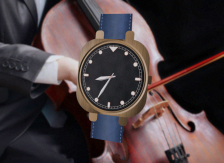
8:35
